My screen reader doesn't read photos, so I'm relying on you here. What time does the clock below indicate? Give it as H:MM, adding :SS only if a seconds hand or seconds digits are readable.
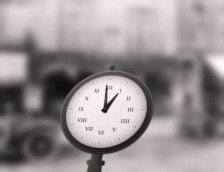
12:59
